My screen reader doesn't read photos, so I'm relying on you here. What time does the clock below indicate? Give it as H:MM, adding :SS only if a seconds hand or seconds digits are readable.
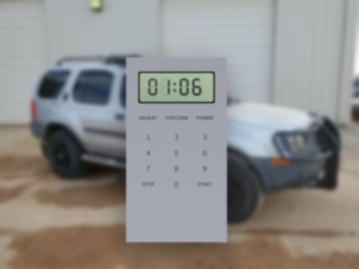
1:06
